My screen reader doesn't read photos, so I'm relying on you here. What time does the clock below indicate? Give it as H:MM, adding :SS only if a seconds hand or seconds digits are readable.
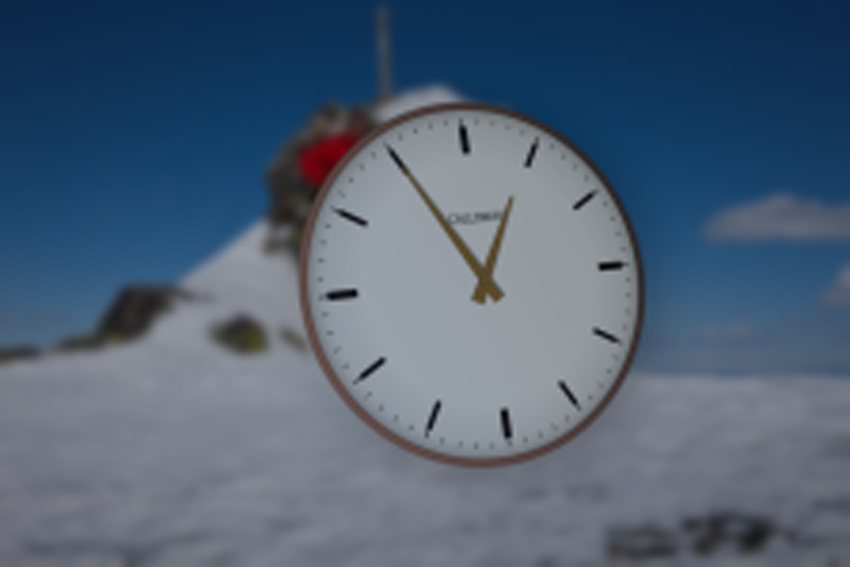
12:55
